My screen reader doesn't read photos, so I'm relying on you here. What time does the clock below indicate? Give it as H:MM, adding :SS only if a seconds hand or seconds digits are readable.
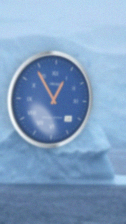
12:54
